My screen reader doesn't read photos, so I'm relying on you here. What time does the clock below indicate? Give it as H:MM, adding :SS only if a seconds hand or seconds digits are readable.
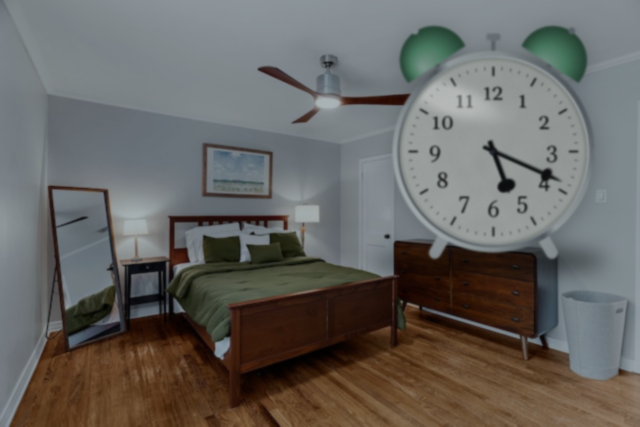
5:19
